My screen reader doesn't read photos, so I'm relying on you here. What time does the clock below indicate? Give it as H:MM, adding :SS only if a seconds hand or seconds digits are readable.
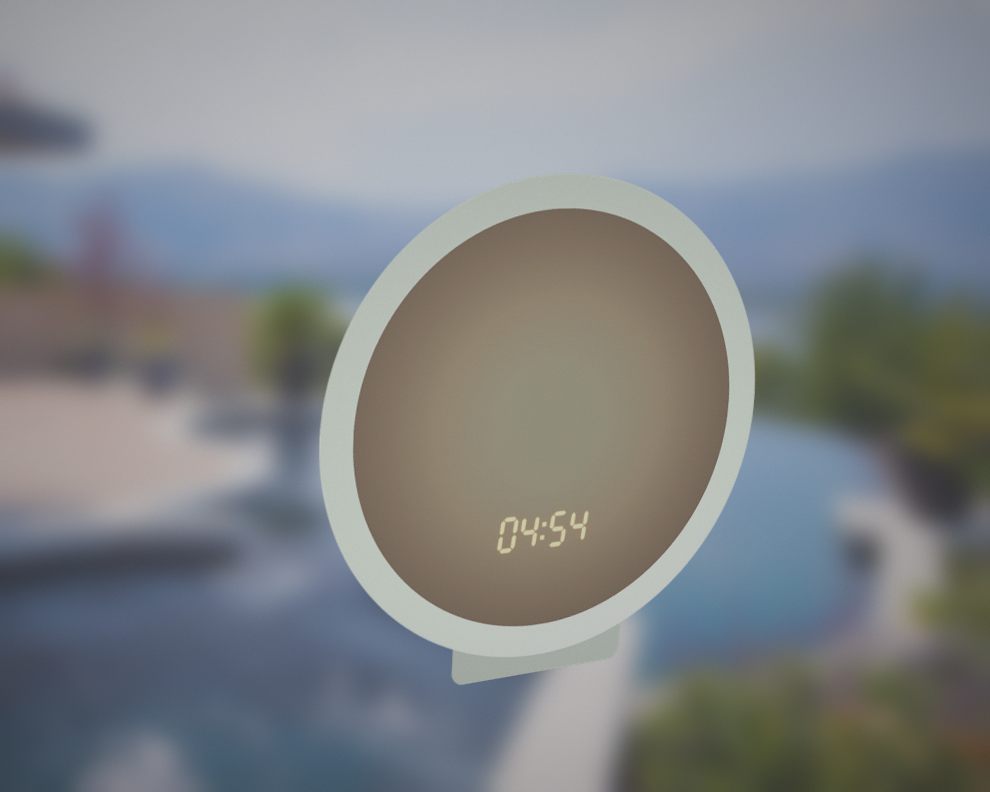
4:54
